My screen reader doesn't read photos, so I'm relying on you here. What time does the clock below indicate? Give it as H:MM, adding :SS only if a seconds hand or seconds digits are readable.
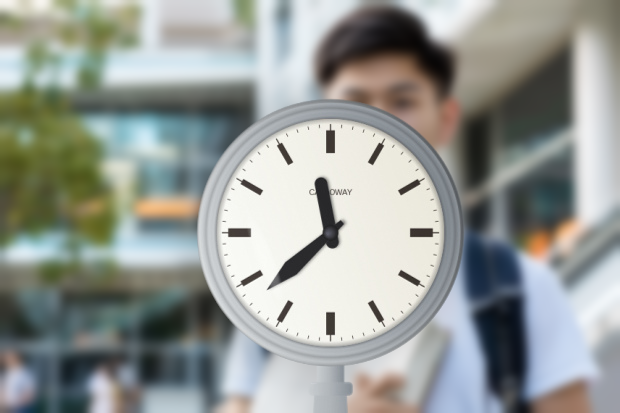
11:38
